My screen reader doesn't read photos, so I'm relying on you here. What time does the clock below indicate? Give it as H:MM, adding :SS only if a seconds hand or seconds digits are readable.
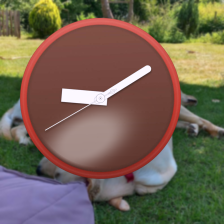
9:09:40
